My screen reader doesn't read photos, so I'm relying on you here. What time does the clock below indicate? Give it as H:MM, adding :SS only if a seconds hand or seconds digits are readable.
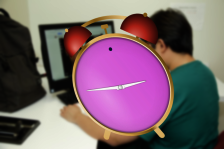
2:45
